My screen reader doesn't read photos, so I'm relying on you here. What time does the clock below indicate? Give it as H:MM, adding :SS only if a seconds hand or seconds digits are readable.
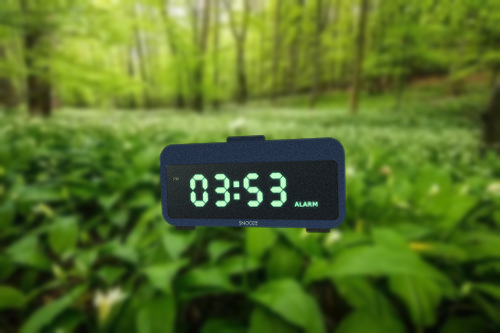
3:53
